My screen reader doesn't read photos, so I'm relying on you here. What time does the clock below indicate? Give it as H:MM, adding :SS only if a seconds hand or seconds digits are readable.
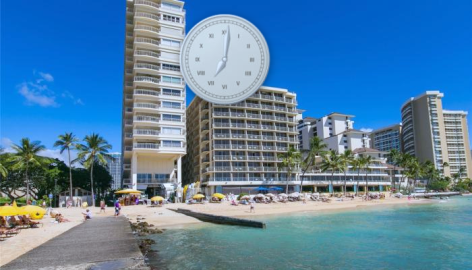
7:01
